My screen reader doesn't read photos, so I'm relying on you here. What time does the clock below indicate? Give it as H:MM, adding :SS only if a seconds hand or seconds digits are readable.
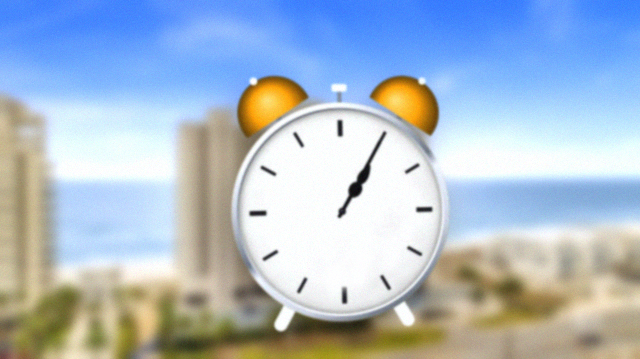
1:05
